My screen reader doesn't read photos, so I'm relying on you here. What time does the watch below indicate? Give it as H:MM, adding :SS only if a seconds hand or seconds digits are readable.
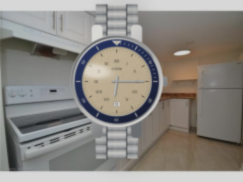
6:15
